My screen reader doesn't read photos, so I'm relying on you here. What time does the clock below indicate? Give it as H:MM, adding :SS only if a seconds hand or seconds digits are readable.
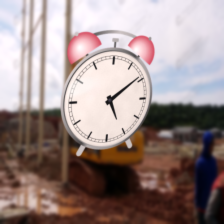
5:09
